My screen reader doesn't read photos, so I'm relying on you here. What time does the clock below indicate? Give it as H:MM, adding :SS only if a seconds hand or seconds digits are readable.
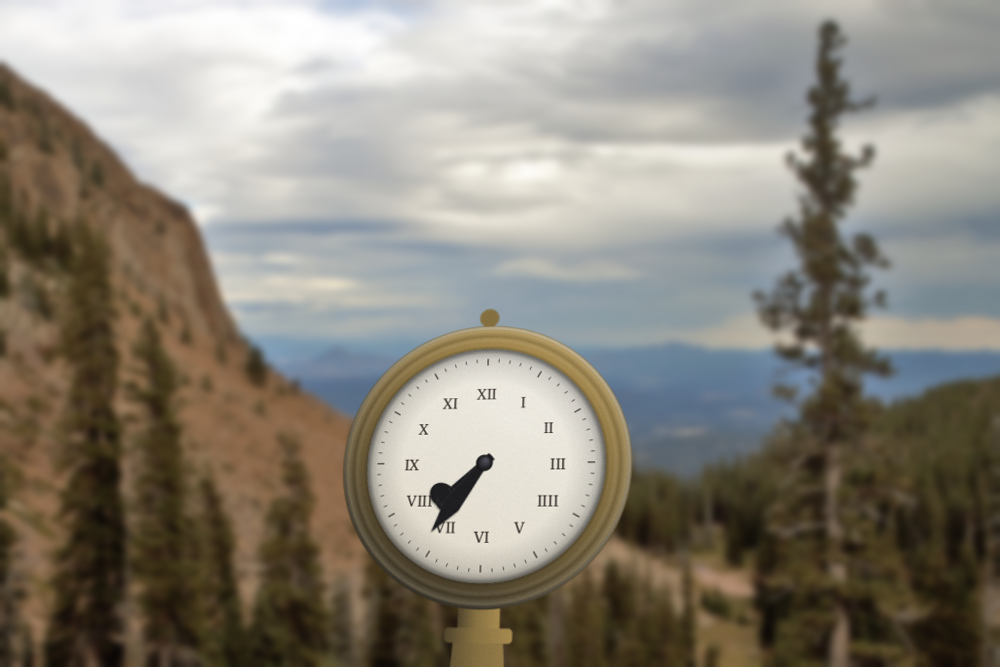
7:36
